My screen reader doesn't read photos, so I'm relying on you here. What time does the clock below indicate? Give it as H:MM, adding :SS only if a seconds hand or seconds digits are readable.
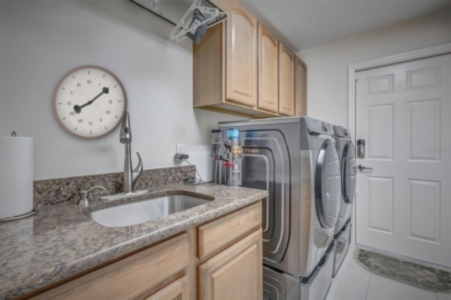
8:09
